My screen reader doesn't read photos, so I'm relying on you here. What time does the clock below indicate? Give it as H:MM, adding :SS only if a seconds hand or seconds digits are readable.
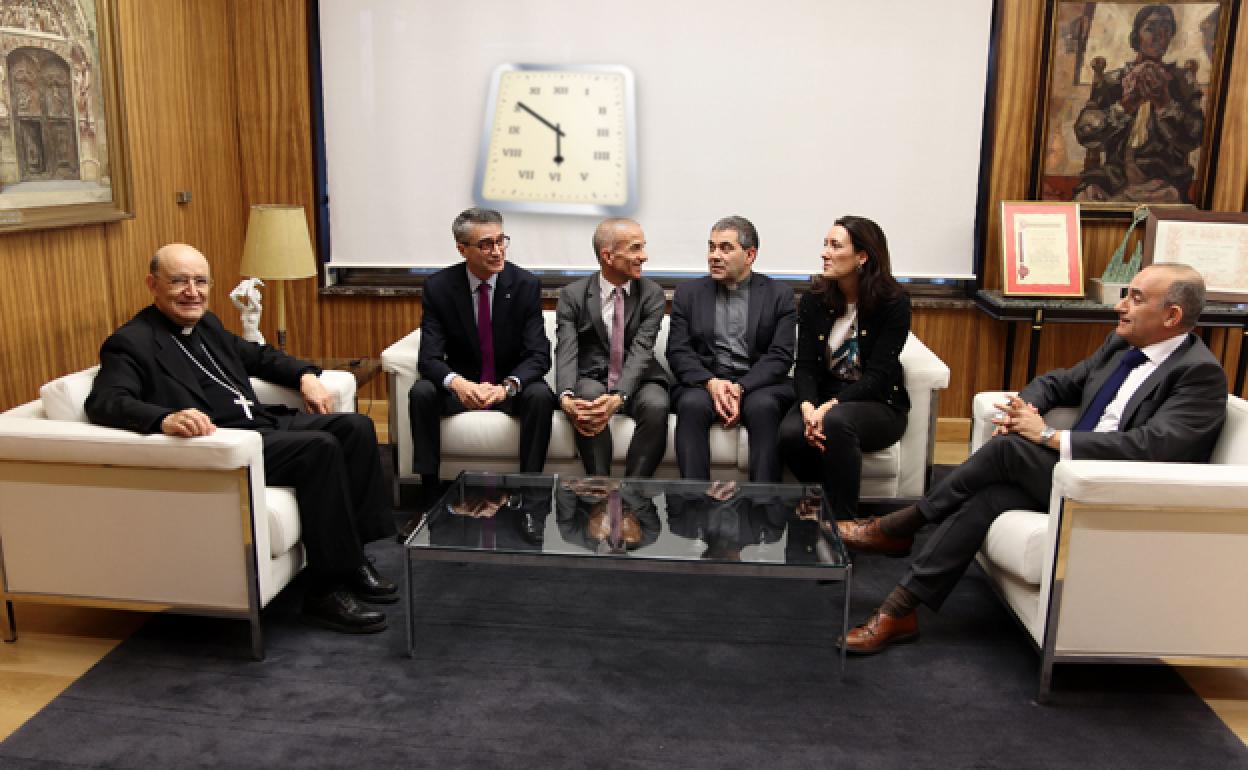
5:51
